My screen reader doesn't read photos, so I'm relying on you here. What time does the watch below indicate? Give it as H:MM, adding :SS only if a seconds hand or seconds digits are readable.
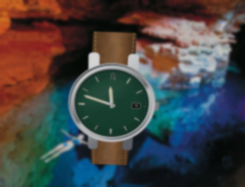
11:48
